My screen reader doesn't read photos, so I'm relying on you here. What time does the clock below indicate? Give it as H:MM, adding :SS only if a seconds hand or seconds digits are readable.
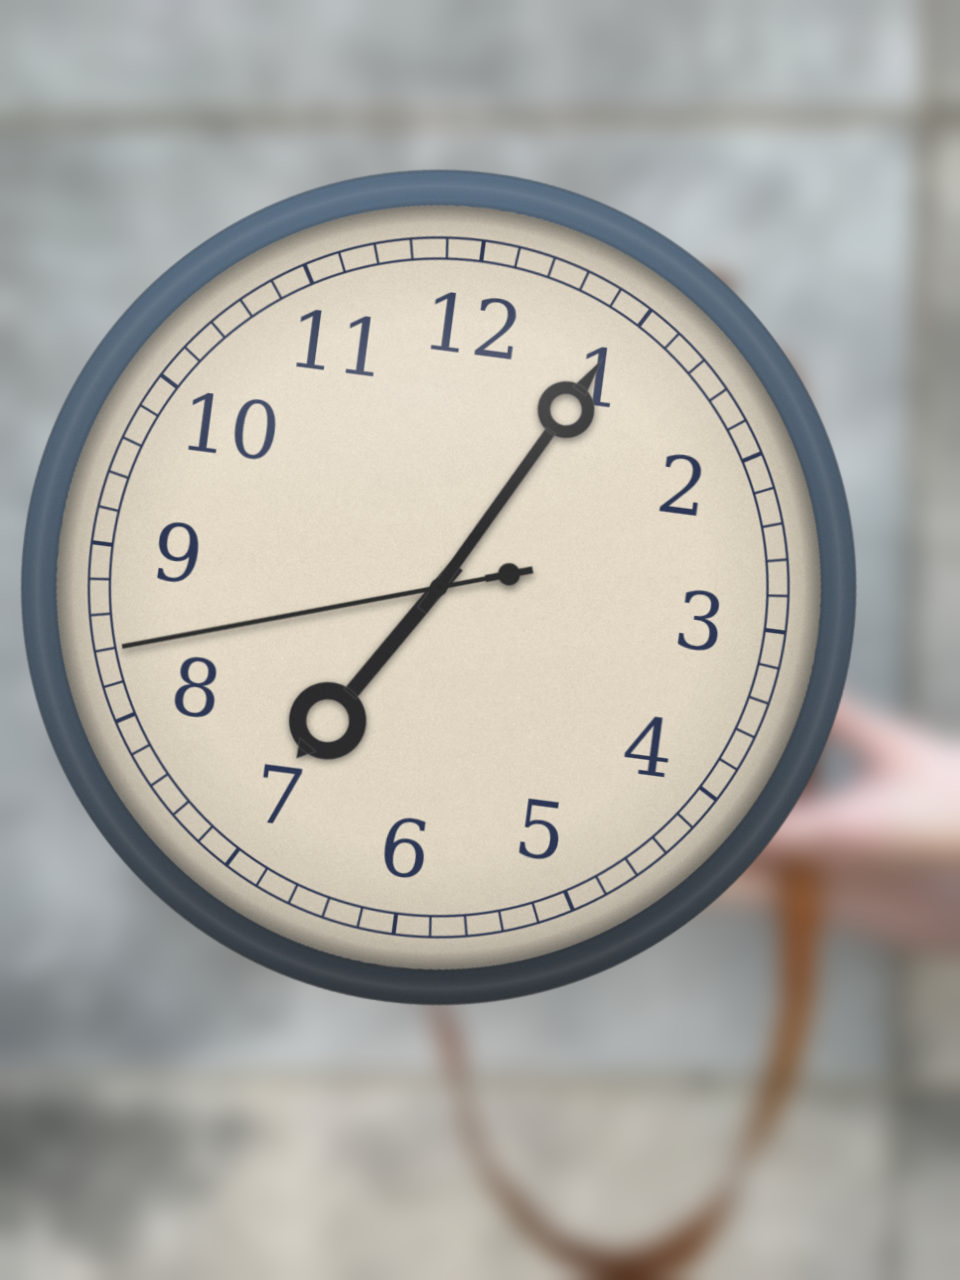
7:04:42
